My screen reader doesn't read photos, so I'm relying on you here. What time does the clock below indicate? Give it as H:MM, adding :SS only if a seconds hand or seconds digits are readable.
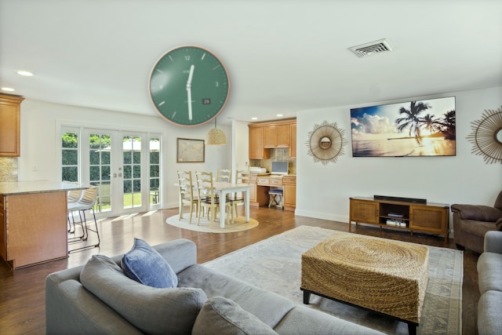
12:30
